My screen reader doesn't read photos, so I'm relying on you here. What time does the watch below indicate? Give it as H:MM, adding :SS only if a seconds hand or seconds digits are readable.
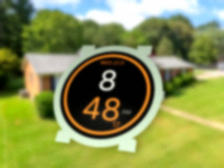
8:48
